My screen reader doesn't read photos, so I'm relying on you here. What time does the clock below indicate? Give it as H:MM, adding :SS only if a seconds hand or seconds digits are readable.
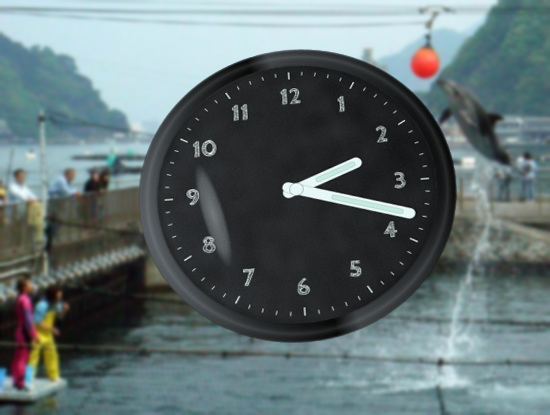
2:18
